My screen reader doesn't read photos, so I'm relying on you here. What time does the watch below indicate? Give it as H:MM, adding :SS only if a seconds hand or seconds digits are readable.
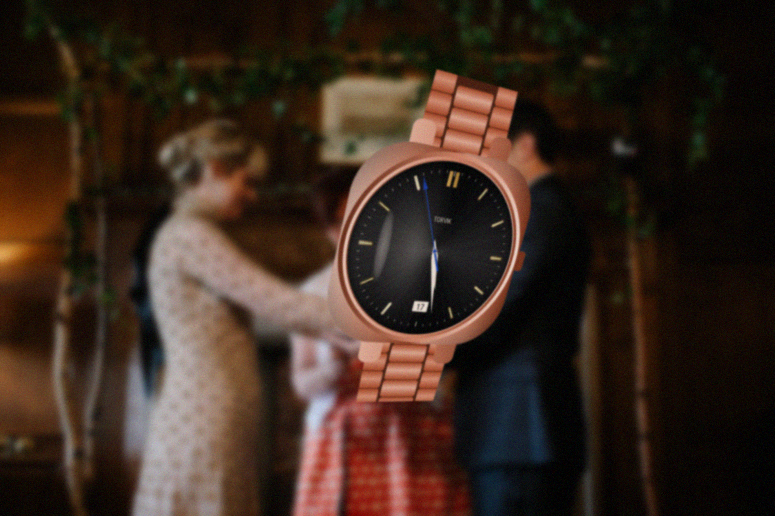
5:27:56
